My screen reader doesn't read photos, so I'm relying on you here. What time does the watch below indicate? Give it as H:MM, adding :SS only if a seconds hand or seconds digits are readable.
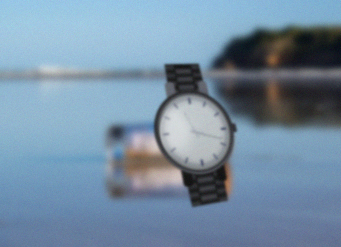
11:18
